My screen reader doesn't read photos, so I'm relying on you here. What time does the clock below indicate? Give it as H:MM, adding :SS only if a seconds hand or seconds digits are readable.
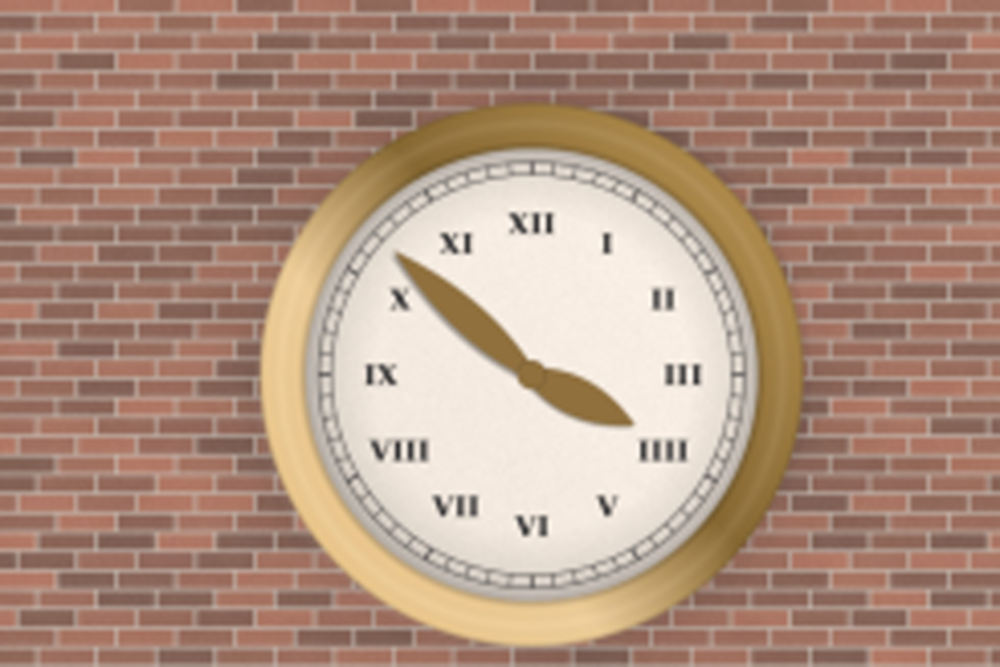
3:52
